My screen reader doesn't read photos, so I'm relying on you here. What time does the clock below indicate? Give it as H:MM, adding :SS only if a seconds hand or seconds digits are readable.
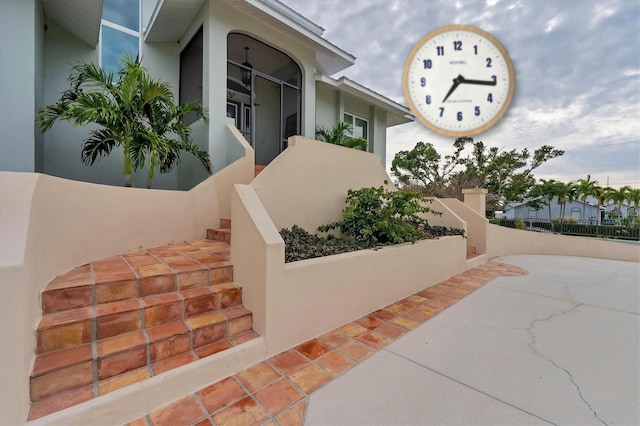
7:16
